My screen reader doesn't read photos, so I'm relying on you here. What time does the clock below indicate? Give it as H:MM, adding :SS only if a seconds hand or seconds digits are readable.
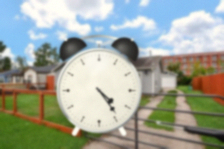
4:24
